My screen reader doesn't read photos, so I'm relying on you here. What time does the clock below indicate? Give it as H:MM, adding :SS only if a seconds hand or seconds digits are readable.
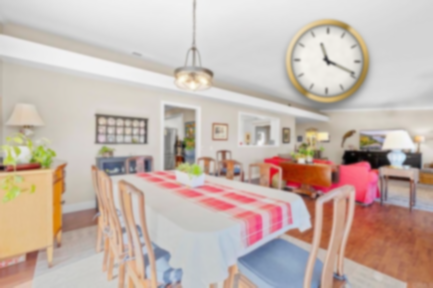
11:19
